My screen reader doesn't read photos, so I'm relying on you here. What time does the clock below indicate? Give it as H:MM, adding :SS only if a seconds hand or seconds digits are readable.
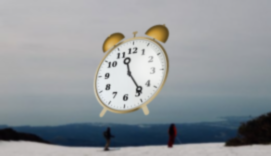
11:24
